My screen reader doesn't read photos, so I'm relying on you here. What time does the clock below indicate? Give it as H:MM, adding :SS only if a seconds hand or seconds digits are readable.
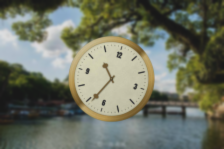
10:34
